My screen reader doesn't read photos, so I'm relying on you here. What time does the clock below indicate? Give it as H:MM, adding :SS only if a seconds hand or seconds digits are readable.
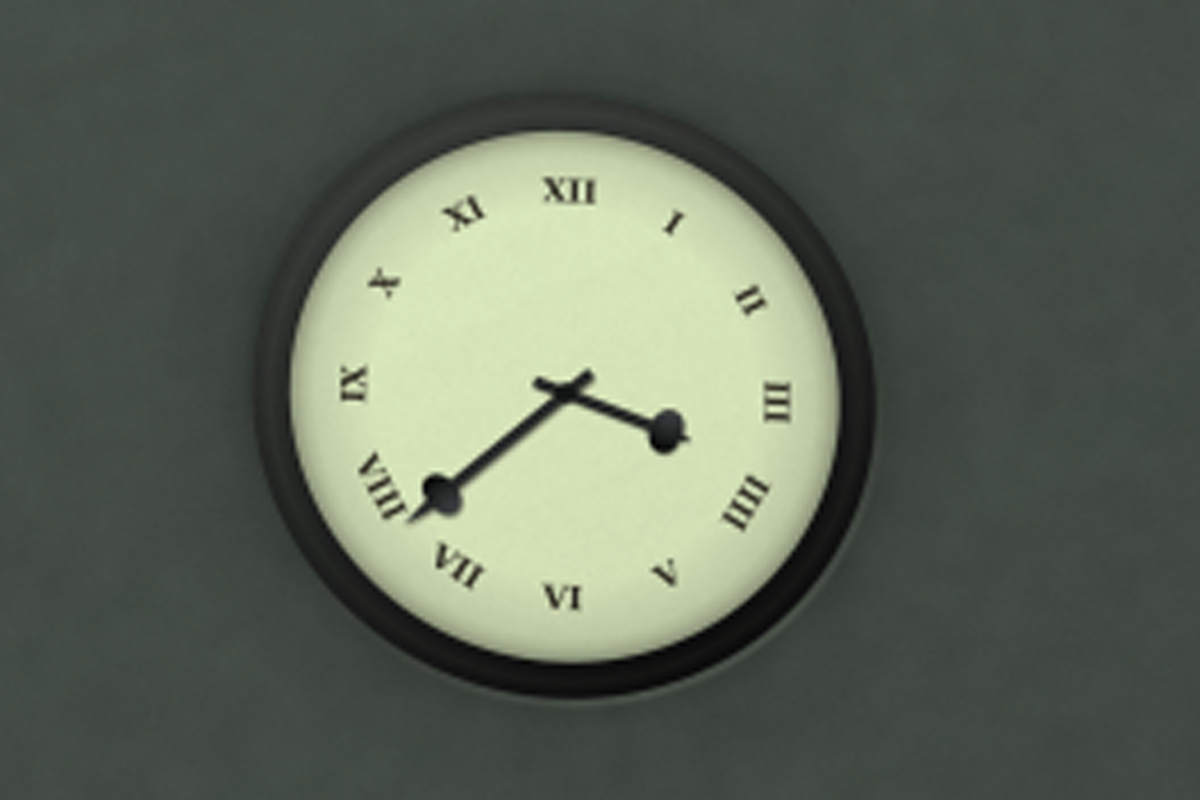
3:38
